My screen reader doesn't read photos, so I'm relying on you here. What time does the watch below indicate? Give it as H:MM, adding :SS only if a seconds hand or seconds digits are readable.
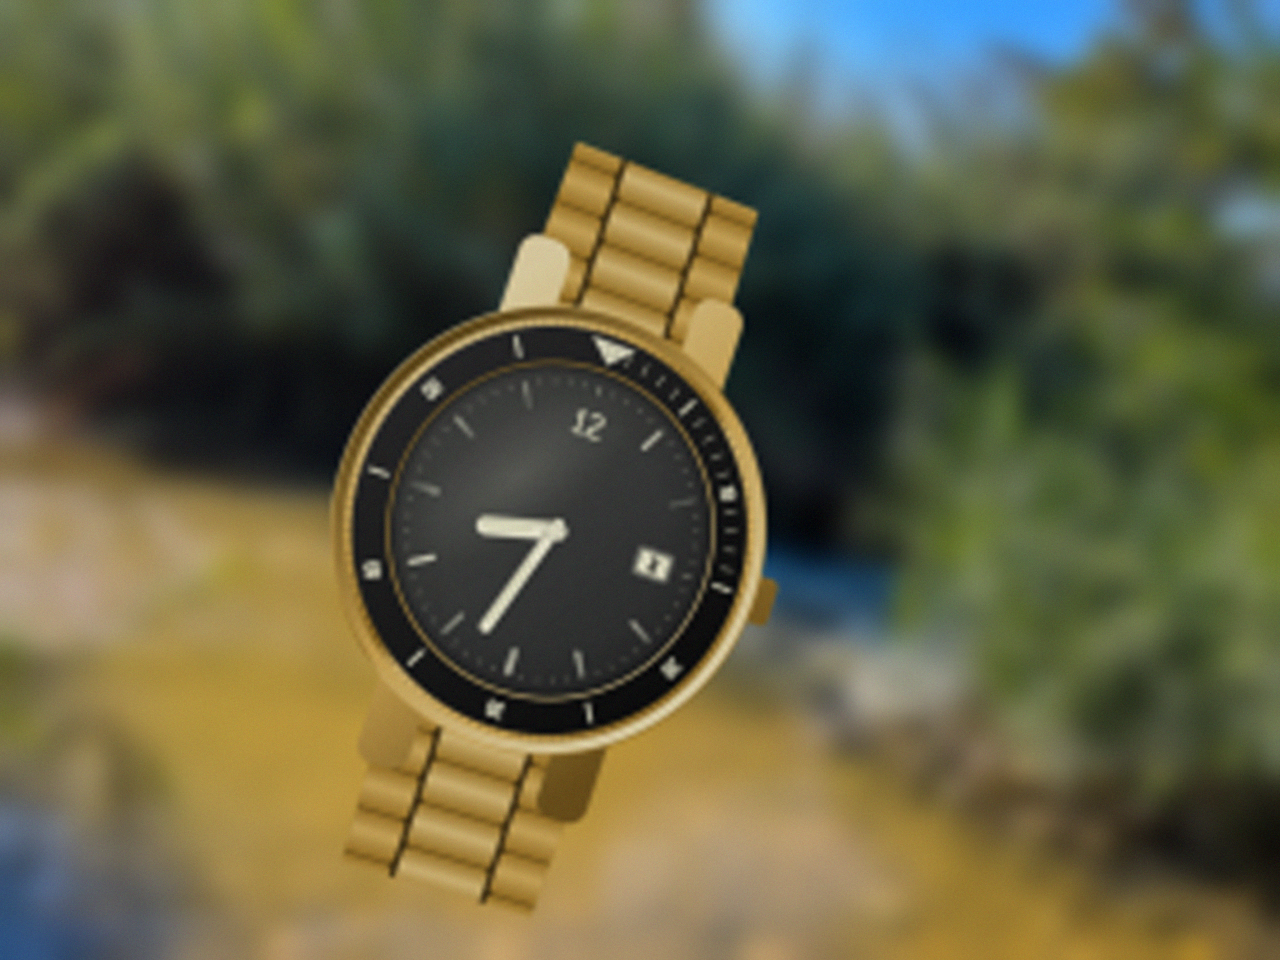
8:33
